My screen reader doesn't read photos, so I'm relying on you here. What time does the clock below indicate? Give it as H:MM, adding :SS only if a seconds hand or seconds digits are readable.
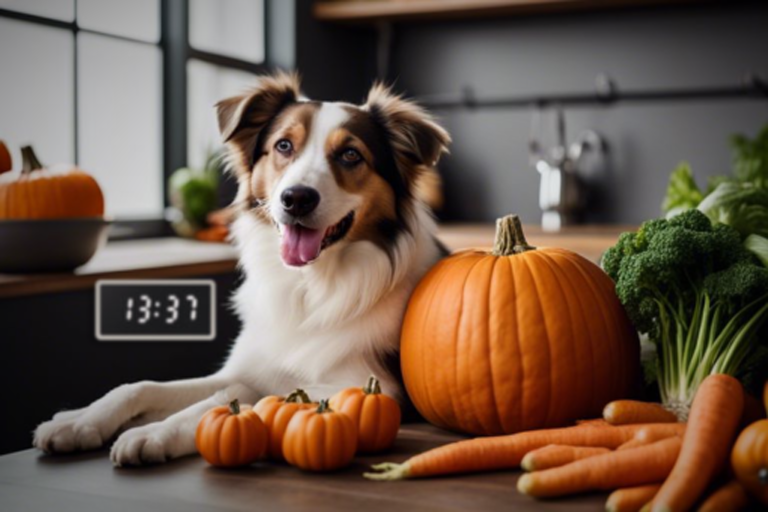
13:37
